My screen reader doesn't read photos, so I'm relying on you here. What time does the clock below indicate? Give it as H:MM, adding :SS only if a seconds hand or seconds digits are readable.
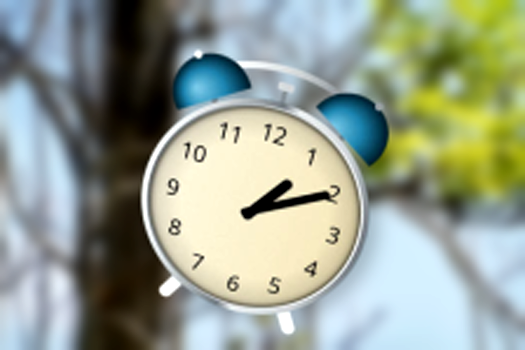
1:10
